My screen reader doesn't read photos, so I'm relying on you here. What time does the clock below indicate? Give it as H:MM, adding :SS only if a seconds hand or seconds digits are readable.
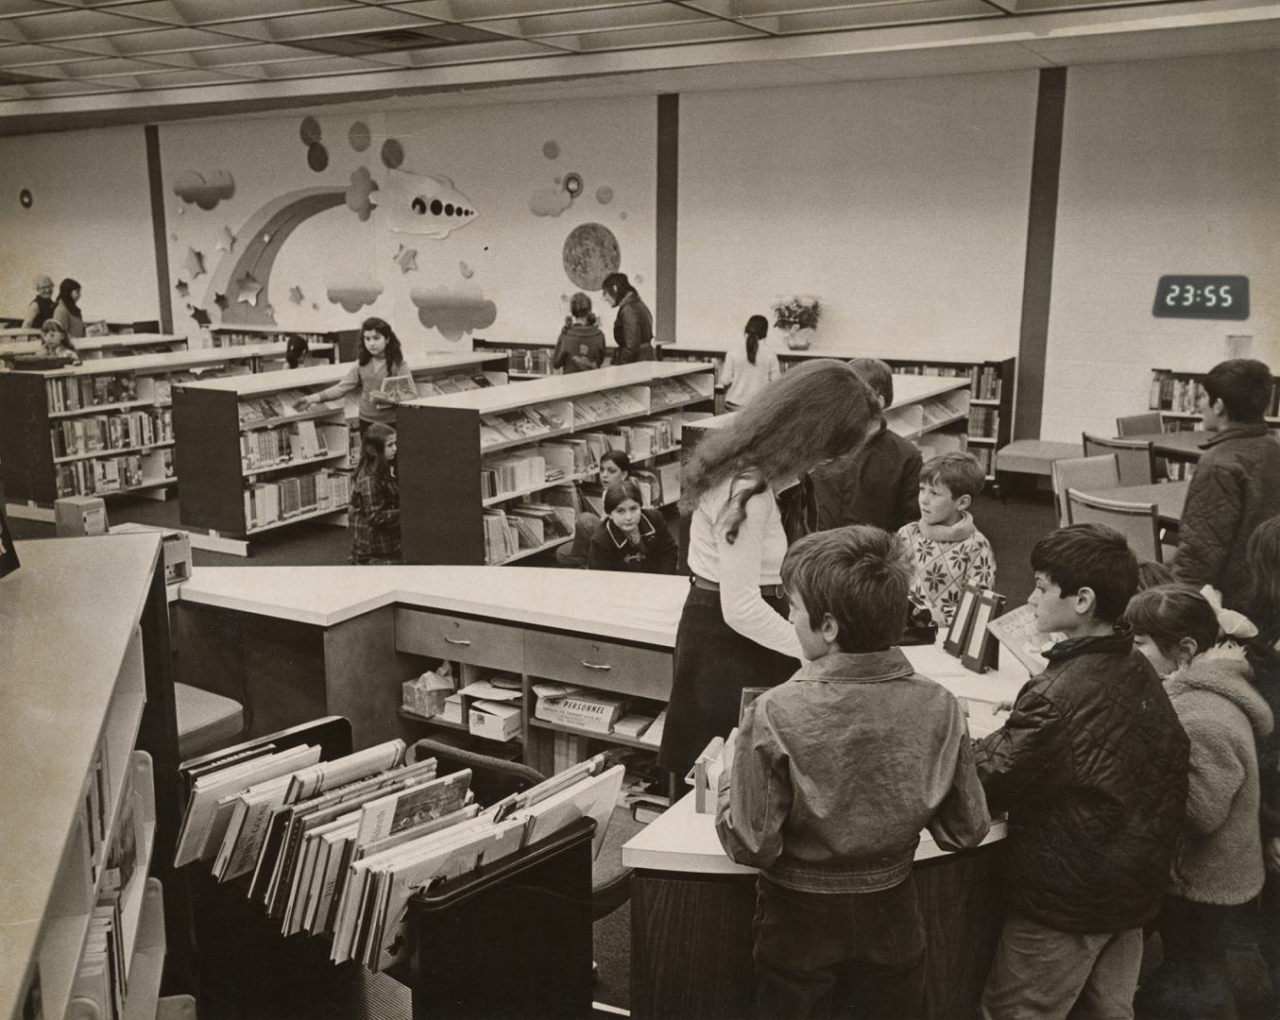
23:55
